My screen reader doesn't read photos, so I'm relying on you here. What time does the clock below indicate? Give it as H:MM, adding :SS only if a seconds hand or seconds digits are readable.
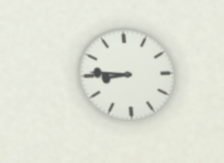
8:46
